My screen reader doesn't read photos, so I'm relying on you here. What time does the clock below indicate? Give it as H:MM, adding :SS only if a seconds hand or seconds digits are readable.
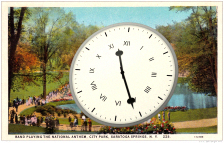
11:26
